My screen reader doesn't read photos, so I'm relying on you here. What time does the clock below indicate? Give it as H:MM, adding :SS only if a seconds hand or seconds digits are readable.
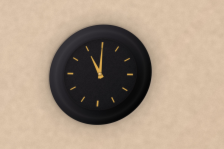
11:00
